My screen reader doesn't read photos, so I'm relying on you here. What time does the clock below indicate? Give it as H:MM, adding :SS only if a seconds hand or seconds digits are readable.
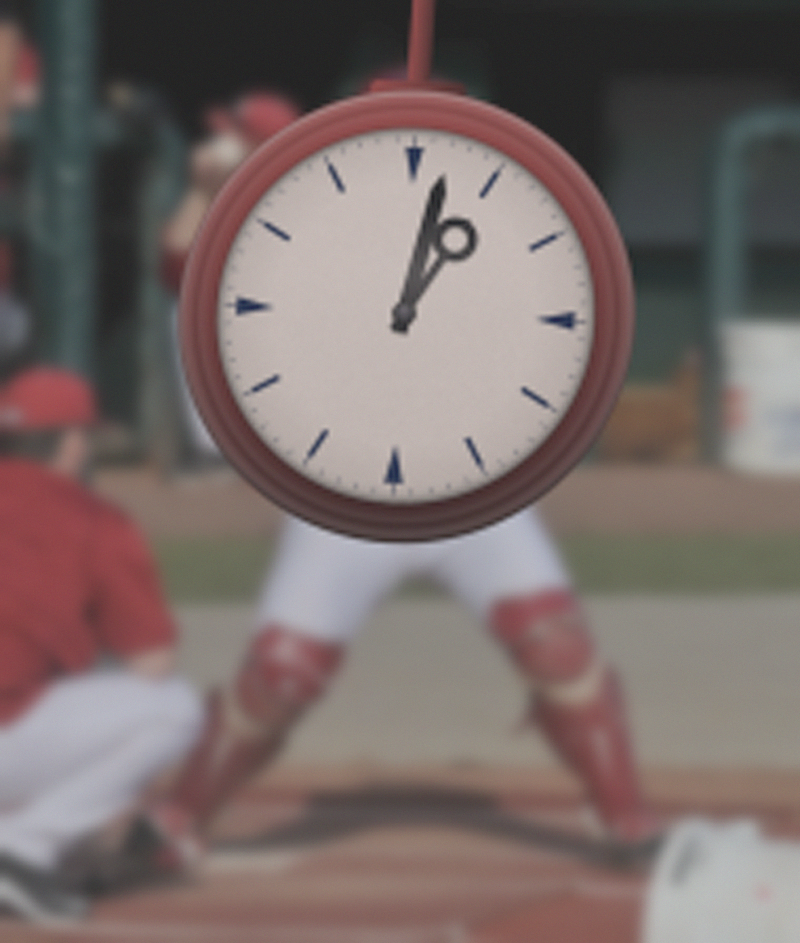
1:02
